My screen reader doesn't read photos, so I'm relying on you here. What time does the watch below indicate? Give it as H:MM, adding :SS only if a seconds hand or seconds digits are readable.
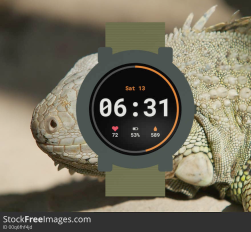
6:31
